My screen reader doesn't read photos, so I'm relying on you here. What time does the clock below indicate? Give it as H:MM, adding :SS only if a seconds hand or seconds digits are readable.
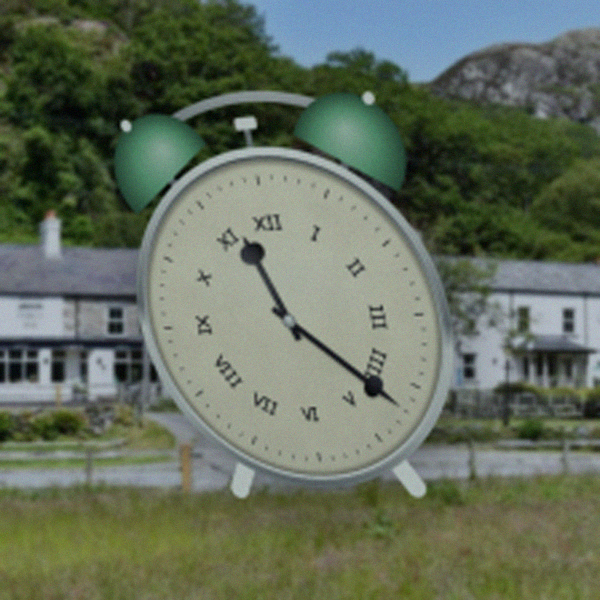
11:22
